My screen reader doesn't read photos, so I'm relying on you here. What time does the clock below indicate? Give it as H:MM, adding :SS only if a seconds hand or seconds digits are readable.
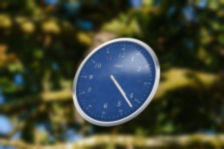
4:22
